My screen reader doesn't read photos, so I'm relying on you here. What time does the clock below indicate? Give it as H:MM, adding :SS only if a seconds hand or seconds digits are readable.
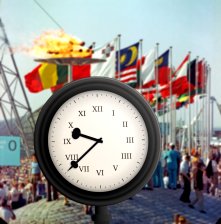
9:38
